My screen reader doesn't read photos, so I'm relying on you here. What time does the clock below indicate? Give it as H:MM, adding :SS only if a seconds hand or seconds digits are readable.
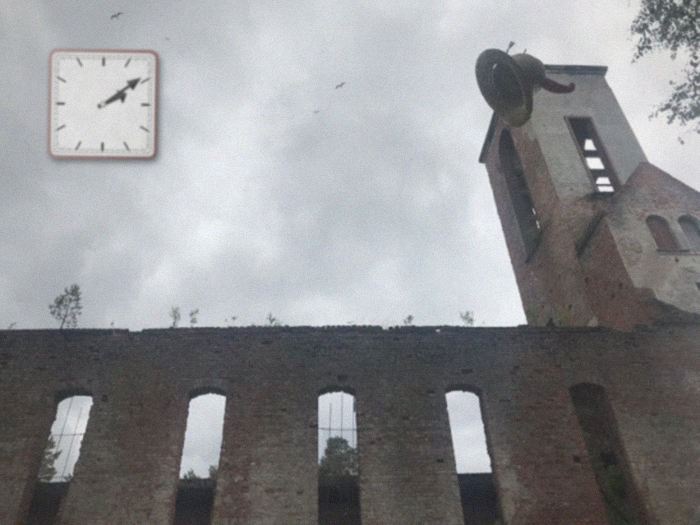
2:09
